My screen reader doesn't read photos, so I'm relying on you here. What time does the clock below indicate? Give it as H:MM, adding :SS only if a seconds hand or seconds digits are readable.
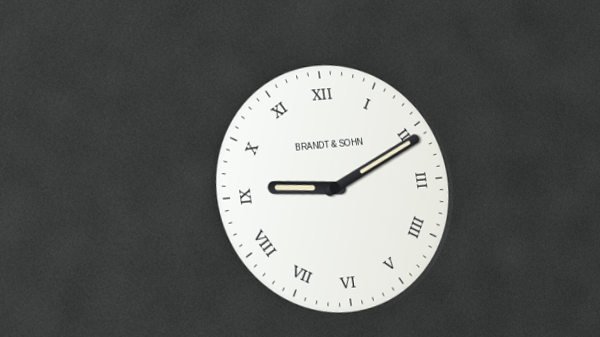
9:11
